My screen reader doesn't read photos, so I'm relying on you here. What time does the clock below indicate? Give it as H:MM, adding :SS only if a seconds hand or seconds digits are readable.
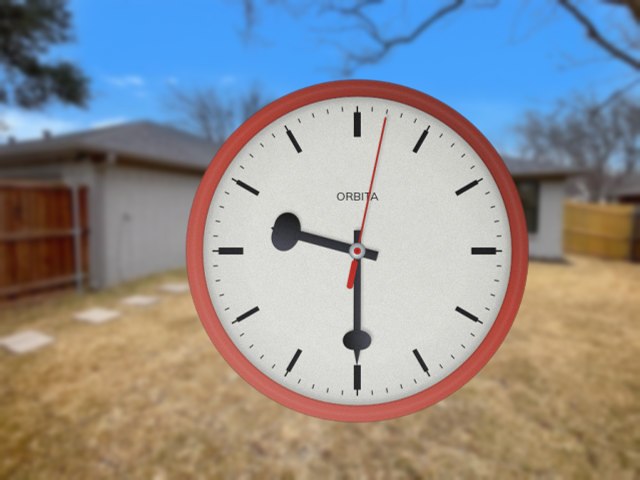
9:30:02
